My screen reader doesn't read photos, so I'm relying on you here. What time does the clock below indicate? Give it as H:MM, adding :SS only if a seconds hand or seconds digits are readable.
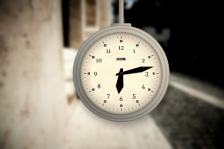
6:13
